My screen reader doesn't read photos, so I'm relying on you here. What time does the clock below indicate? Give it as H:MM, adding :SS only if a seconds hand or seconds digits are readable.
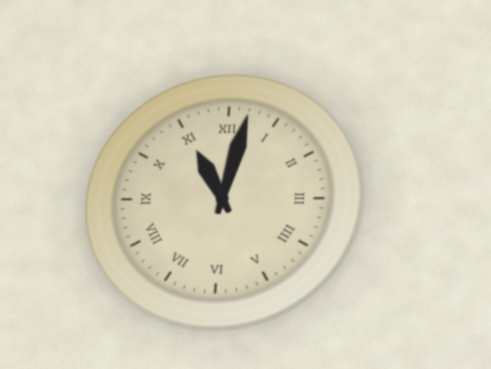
11:02
